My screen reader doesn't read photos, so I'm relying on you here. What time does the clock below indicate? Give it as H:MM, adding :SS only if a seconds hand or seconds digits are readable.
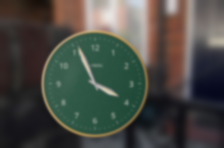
3:56
